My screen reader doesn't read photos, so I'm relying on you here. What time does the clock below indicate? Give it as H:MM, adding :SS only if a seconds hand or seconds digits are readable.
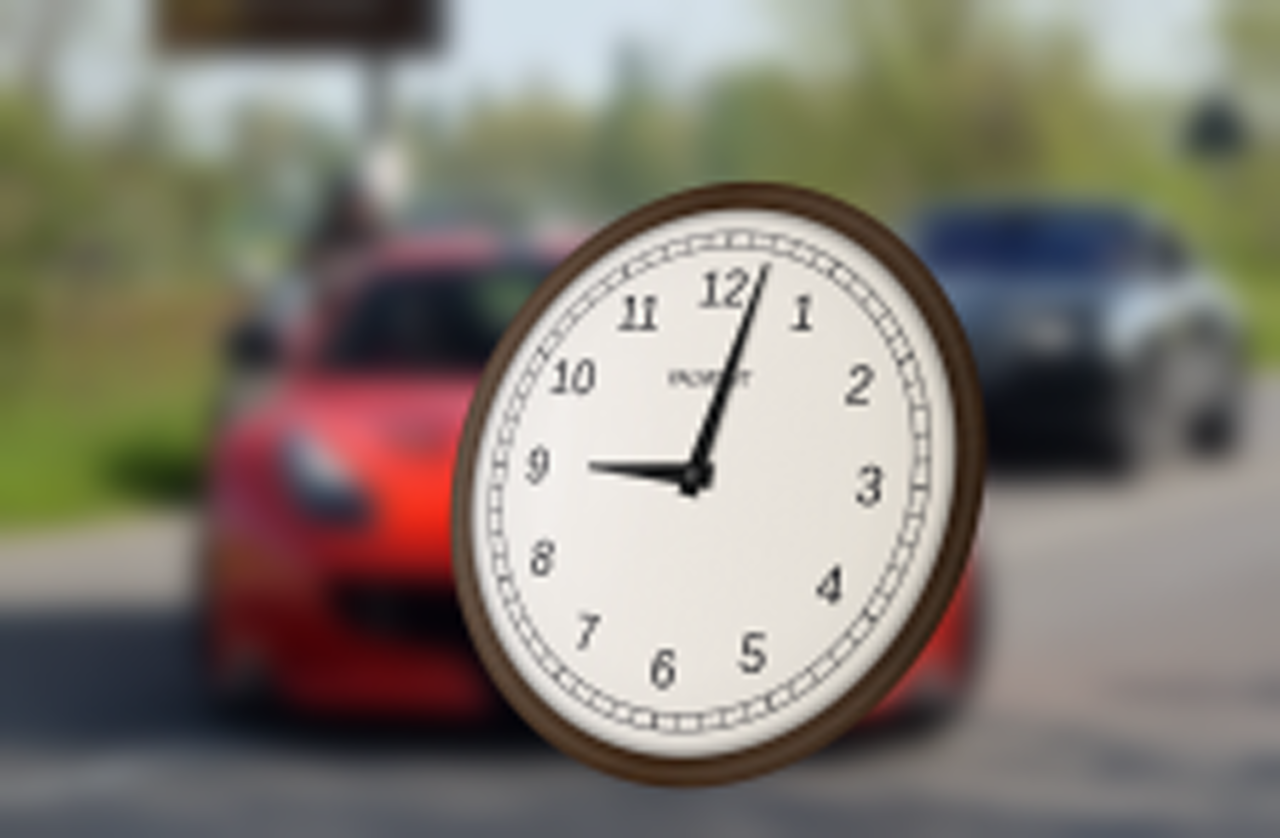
9:02
